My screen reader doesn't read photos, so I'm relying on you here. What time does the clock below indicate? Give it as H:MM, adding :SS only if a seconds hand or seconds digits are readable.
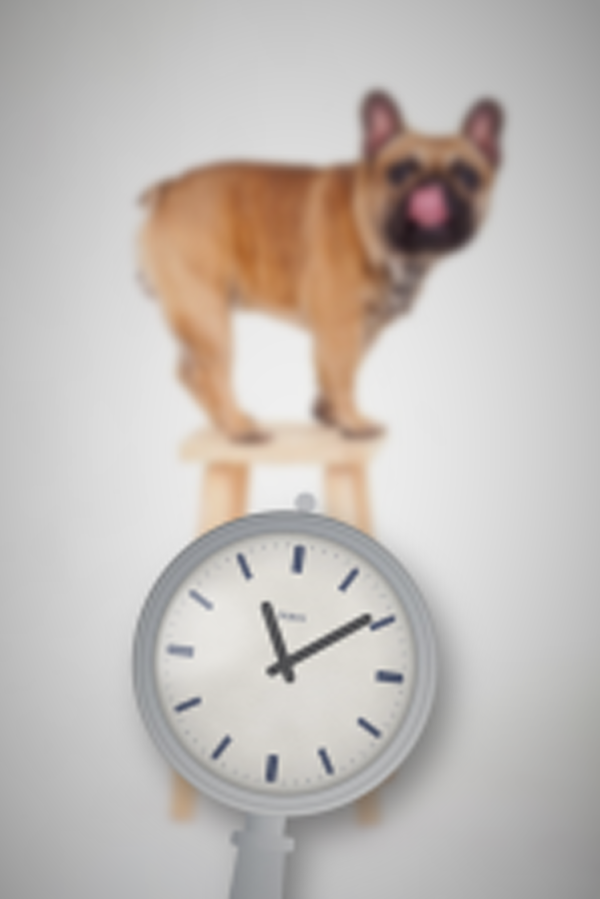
11:09
